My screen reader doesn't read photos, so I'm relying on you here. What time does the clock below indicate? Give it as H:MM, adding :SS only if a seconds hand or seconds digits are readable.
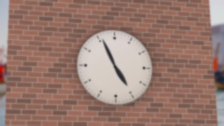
4:56
